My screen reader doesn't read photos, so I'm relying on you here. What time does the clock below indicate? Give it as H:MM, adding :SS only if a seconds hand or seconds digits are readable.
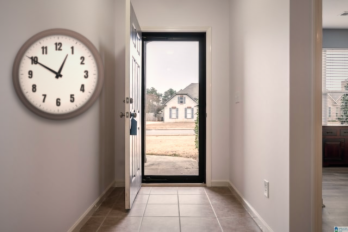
12:50
